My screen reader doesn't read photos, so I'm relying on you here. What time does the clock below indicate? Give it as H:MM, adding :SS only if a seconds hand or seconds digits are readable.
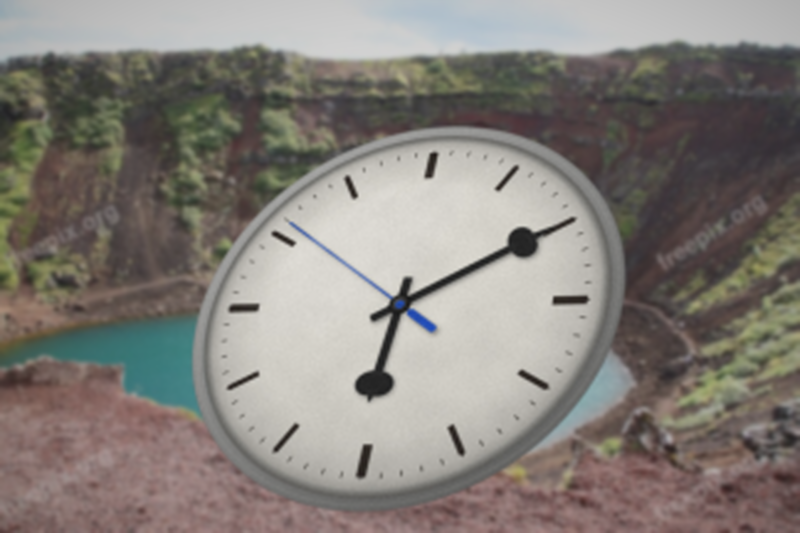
6:09:51
